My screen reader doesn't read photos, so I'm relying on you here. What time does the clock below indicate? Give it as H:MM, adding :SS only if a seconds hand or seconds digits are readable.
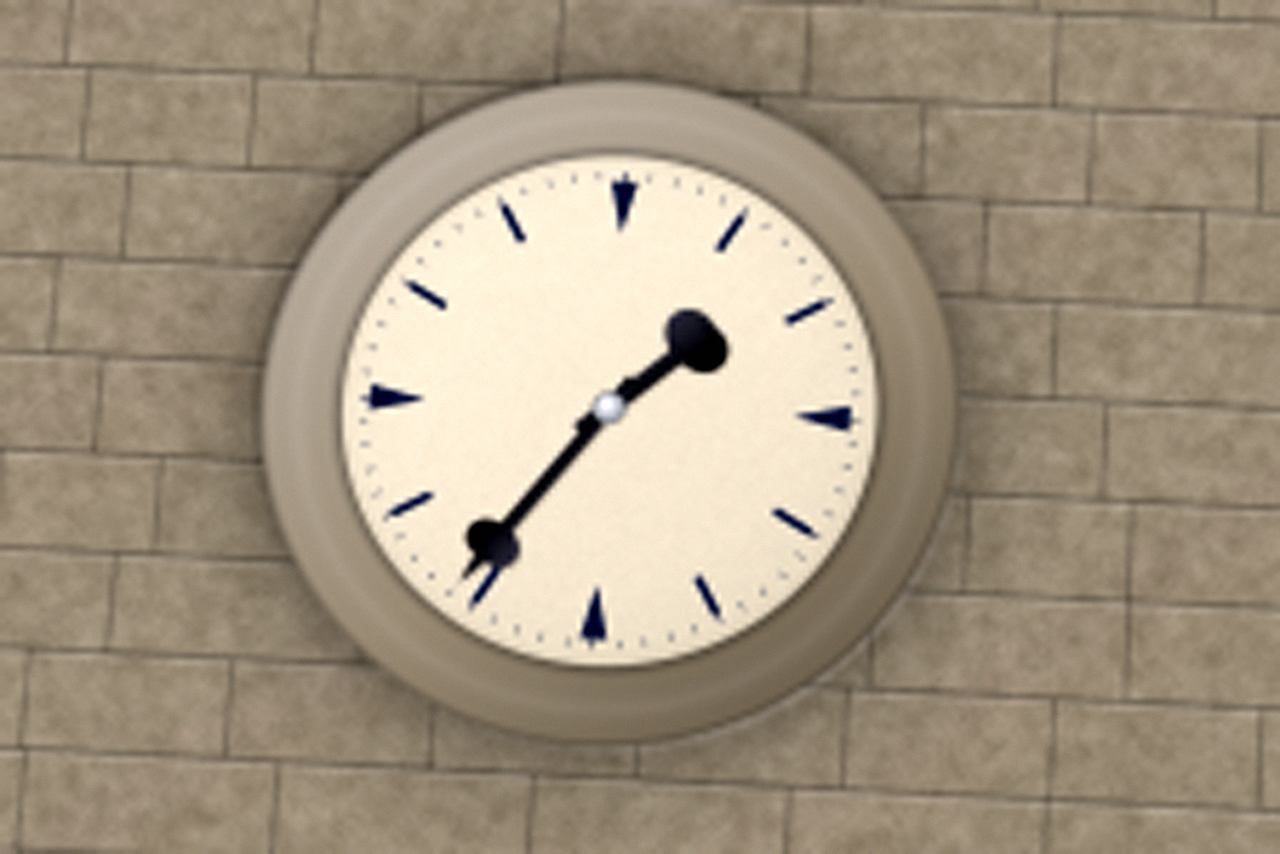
1:36
